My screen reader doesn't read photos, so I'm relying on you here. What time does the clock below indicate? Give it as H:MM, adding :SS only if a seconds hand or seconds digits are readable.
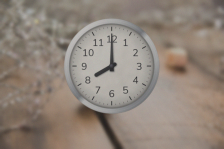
8:00
